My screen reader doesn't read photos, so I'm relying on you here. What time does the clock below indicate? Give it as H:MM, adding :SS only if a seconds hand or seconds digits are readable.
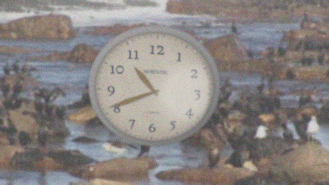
10:41
